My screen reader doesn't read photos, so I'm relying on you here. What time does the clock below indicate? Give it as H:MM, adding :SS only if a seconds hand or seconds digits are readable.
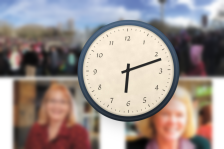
6:12
